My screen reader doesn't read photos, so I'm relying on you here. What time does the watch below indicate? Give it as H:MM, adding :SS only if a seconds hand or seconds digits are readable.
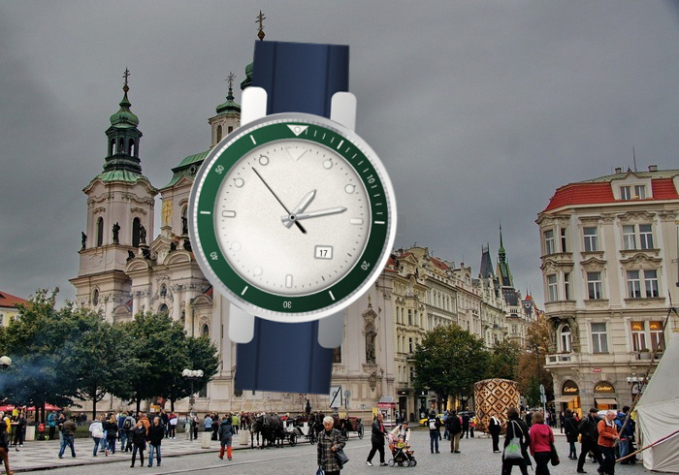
1:12:53
